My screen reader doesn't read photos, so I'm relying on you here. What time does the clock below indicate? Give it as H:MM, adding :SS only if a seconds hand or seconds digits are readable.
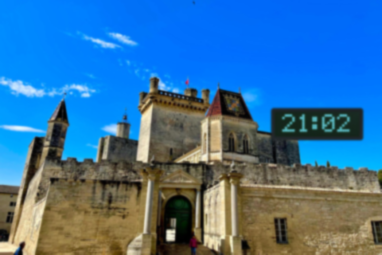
21:02
